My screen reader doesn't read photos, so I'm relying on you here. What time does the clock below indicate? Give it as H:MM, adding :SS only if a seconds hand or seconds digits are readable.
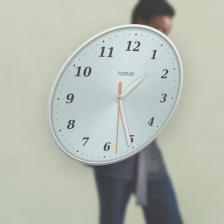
1:25:28
